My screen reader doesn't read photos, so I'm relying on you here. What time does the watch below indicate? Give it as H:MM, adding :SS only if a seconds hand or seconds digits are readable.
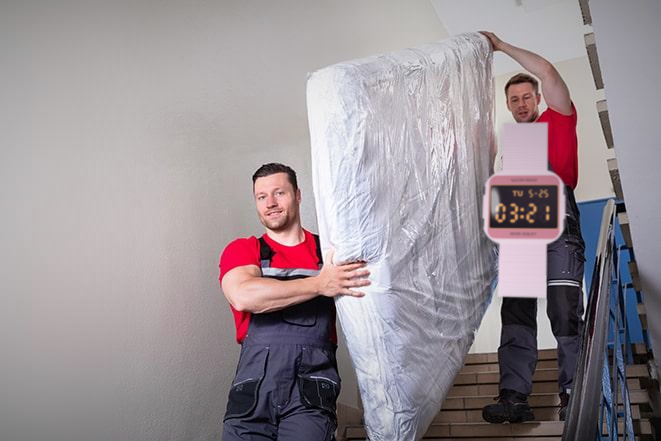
3:21
